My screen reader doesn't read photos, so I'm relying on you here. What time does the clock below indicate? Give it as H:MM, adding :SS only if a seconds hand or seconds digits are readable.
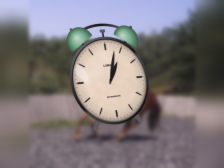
1:03
